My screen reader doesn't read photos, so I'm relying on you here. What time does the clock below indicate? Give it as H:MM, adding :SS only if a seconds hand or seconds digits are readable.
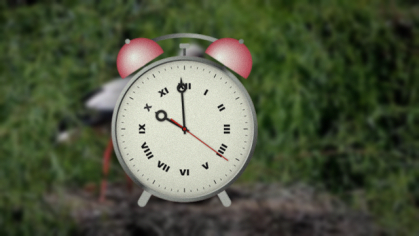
9:59:21
